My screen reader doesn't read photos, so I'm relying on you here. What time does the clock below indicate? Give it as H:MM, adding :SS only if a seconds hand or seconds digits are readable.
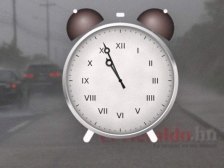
10:56
